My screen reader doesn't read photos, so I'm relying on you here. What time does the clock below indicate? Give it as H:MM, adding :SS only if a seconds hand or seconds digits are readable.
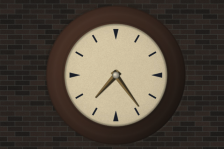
7:24
